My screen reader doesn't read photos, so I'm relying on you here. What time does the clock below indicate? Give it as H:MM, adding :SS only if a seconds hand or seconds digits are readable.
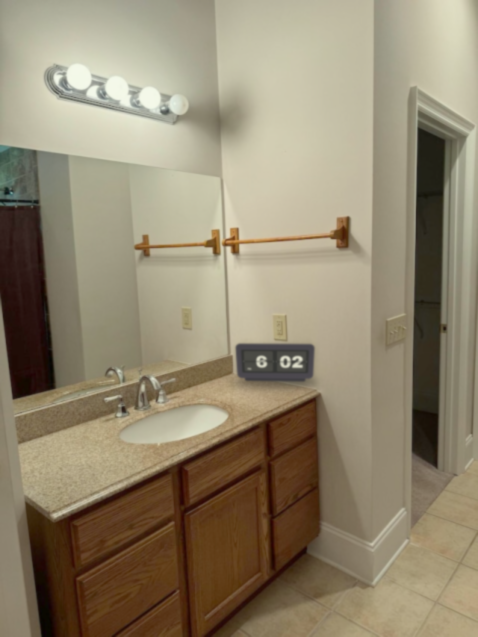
6:02
